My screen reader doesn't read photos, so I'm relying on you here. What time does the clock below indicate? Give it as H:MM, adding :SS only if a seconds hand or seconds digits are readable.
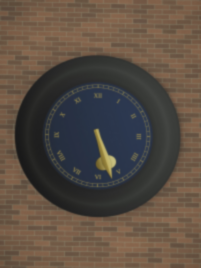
5:27
